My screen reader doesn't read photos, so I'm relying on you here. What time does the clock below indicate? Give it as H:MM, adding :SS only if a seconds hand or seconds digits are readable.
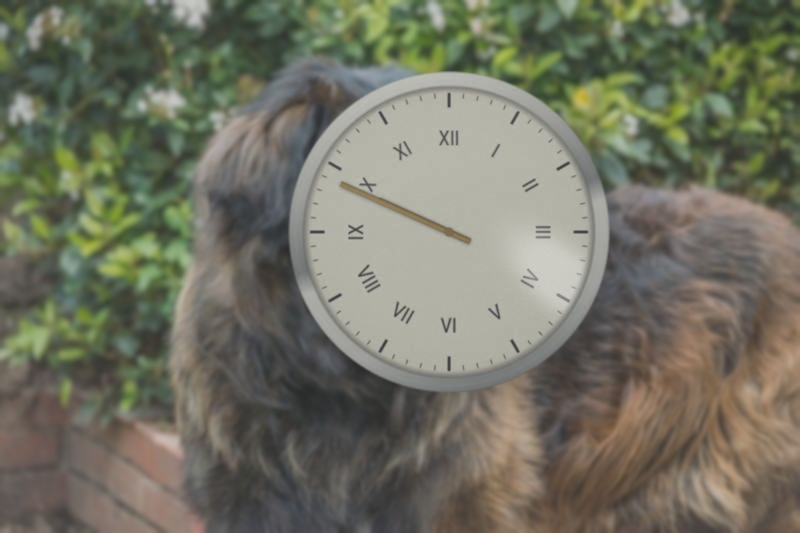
9:49
